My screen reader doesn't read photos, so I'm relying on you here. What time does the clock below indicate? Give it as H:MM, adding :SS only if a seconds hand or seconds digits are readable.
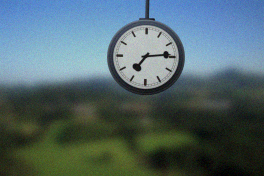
7:14
